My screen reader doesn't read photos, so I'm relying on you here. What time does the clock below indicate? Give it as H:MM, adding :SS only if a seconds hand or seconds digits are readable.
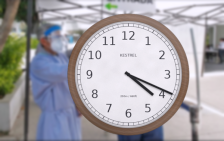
4:19
